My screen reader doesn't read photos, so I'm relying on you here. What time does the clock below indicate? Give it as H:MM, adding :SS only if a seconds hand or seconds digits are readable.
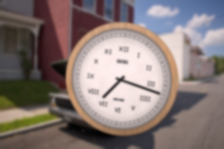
7:17
